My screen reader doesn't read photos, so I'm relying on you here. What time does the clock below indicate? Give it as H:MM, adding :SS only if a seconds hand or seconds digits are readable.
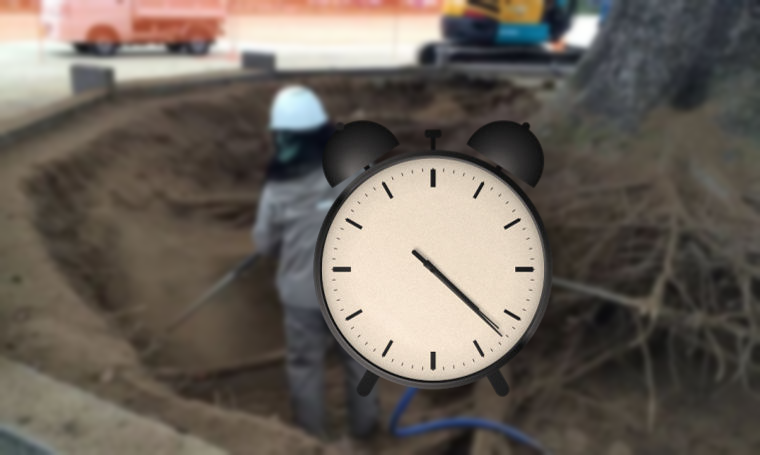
4:22:22
